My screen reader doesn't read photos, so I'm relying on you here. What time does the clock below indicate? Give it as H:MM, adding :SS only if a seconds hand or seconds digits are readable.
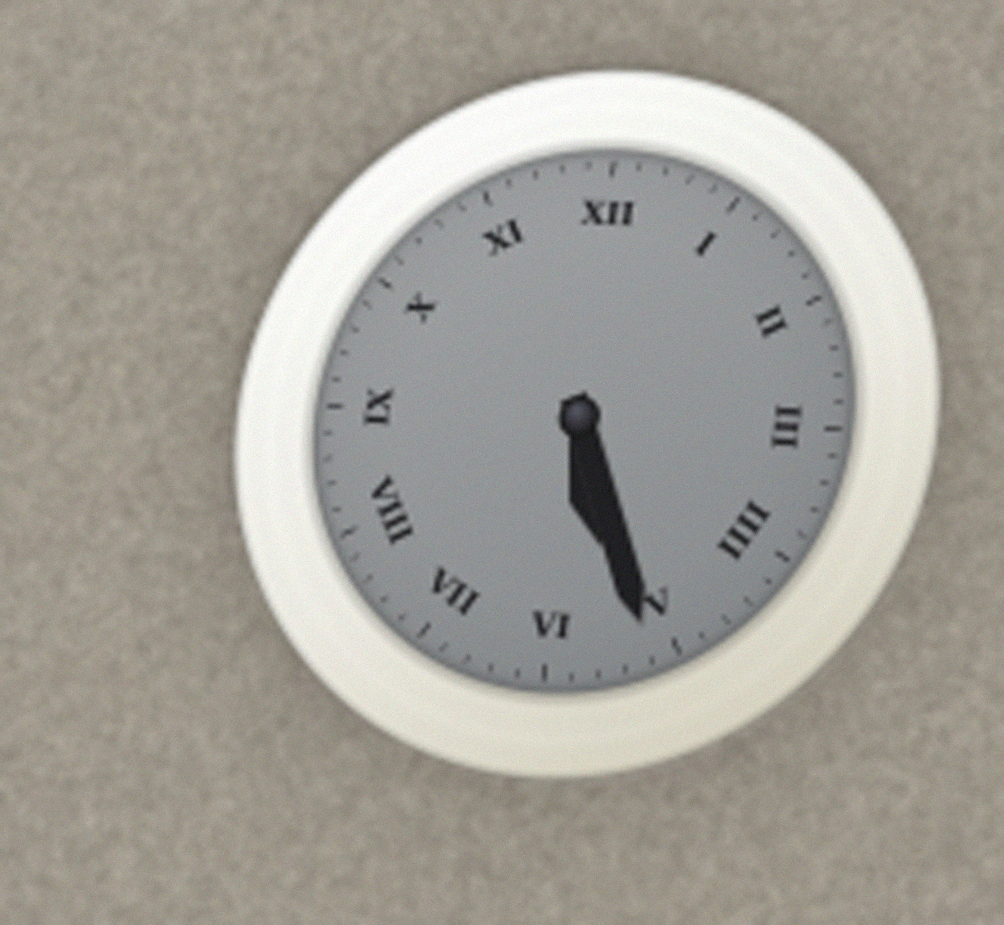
5:26
